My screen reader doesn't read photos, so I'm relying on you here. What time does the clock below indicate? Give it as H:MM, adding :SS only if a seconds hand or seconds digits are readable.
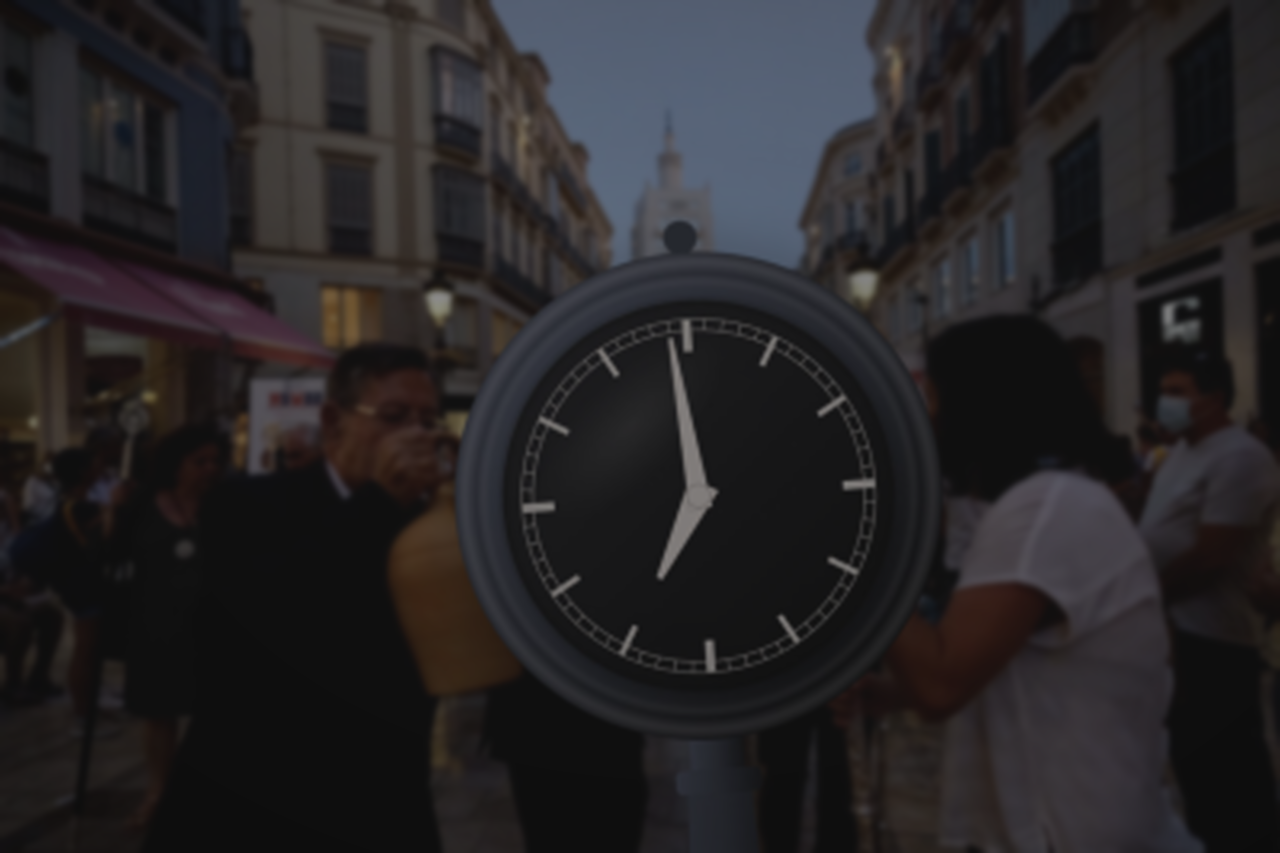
6:59
